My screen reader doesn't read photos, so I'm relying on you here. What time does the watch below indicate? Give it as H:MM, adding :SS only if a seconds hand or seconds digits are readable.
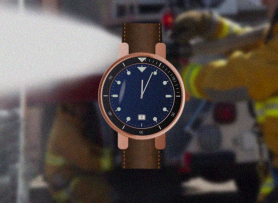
12:04
